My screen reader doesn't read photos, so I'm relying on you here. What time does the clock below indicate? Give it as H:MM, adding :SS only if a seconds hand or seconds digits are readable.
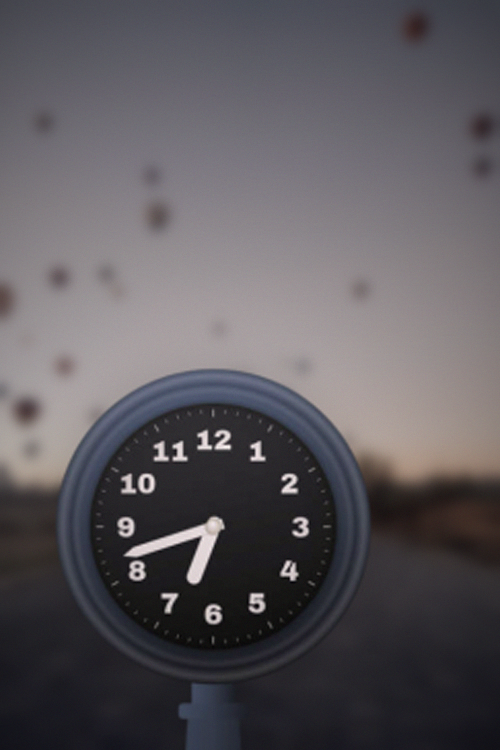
6:42
